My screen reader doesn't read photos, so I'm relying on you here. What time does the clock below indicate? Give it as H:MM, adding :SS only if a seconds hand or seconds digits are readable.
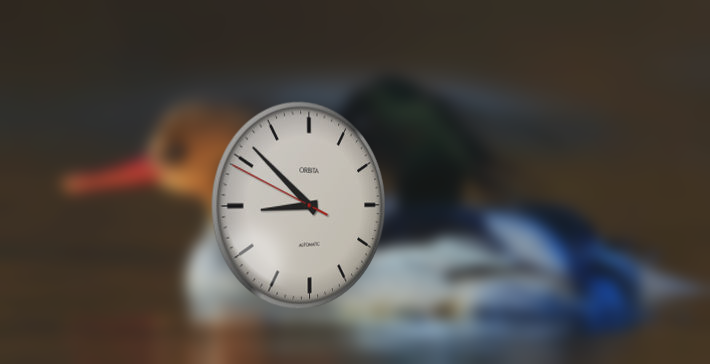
8:51:49
